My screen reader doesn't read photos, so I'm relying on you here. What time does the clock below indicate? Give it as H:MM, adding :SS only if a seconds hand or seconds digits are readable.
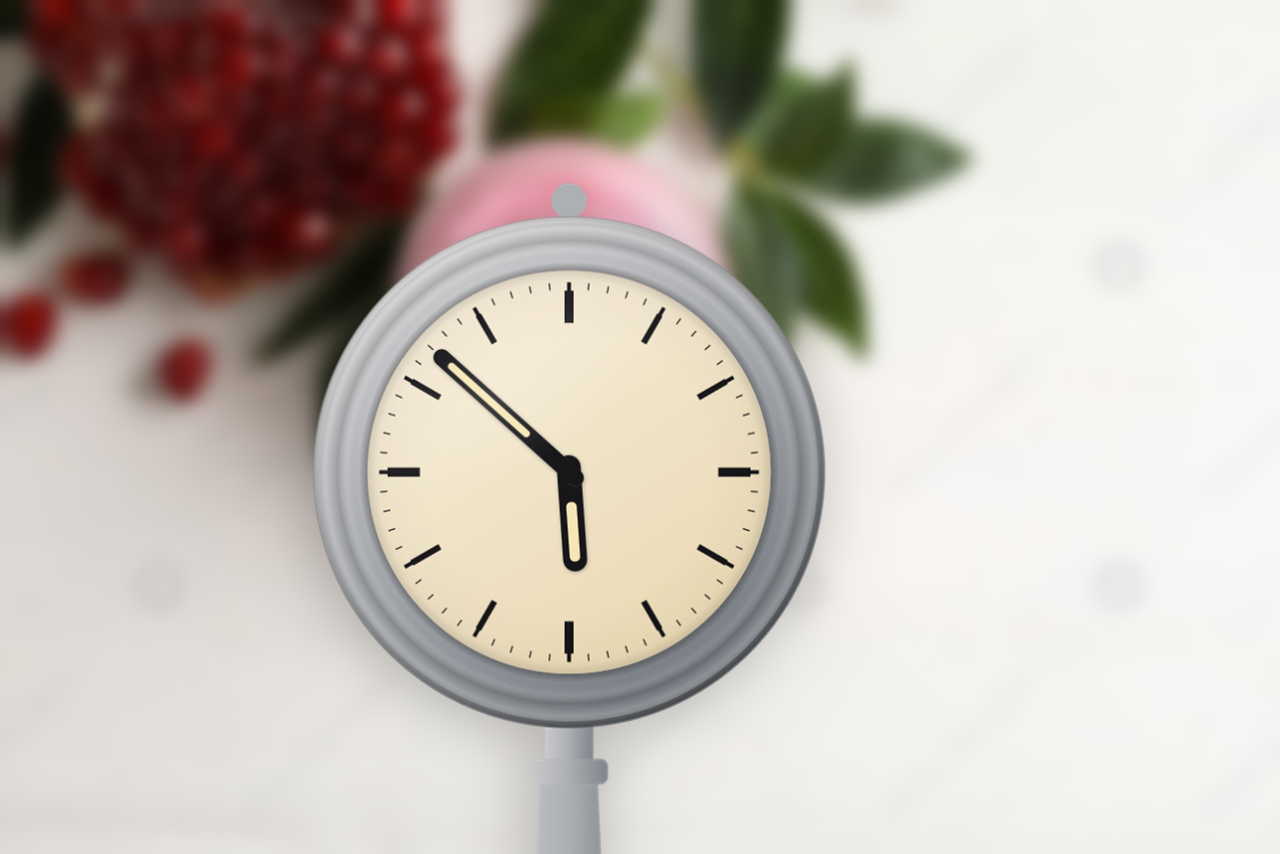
5:52
